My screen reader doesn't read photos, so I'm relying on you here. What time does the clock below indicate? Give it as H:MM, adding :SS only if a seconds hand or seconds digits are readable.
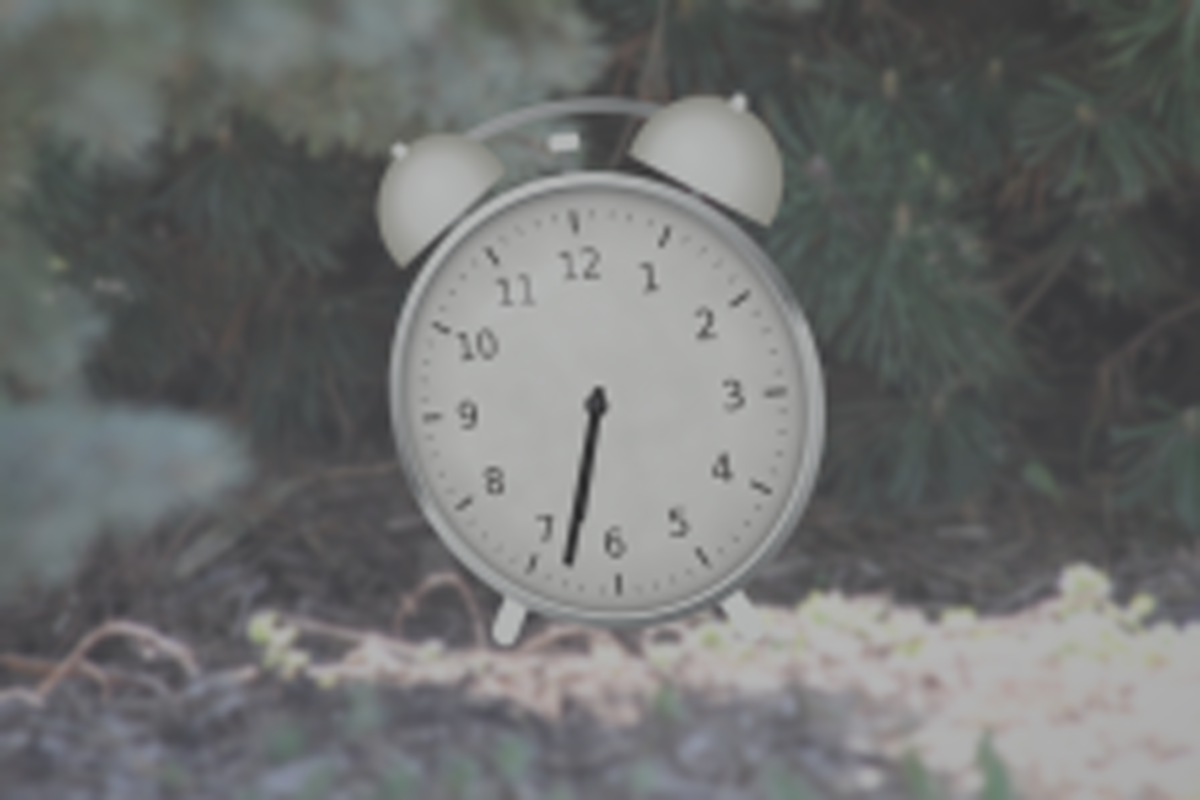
6:33
